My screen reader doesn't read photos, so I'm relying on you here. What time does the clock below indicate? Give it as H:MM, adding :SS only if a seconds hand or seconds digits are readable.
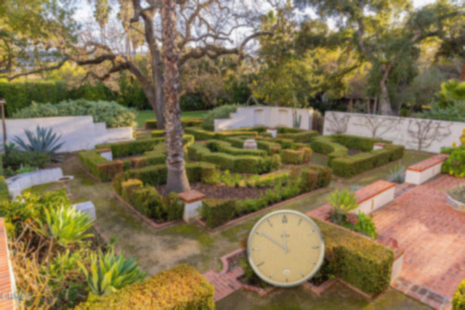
11:51
